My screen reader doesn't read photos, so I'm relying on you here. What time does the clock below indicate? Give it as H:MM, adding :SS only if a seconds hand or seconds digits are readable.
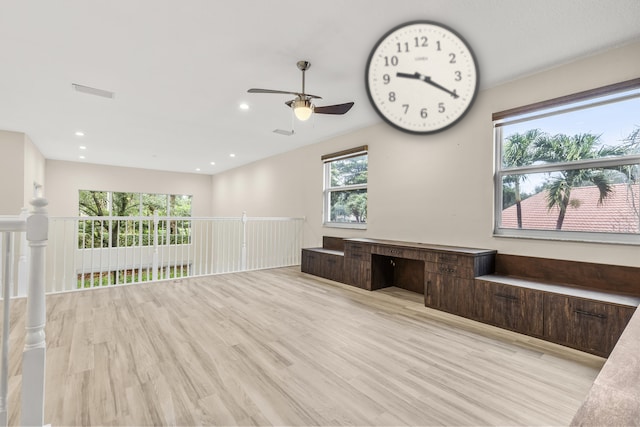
9:20
